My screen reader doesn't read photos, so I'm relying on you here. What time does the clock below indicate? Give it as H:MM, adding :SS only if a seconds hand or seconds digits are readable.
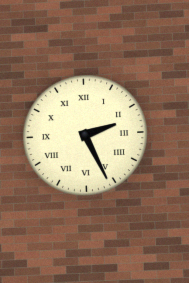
2:26
